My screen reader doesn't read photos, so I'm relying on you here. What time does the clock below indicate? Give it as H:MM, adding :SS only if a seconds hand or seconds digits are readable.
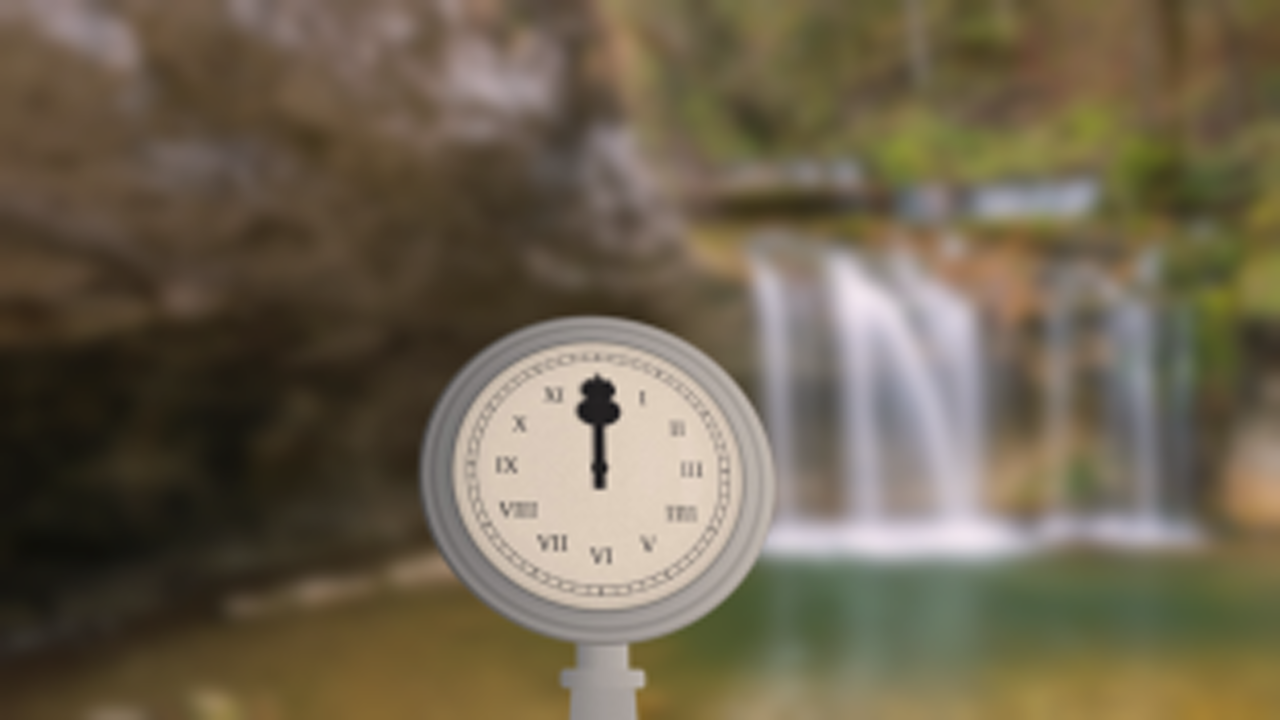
12:00
